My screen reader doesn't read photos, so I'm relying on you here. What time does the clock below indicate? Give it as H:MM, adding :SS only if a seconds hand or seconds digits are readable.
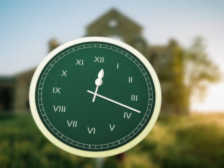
12:18
